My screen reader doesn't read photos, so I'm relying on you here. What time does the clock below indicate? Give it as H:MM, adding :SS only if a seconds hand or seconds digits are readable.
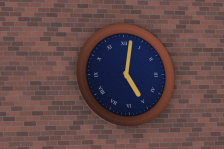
5:02
